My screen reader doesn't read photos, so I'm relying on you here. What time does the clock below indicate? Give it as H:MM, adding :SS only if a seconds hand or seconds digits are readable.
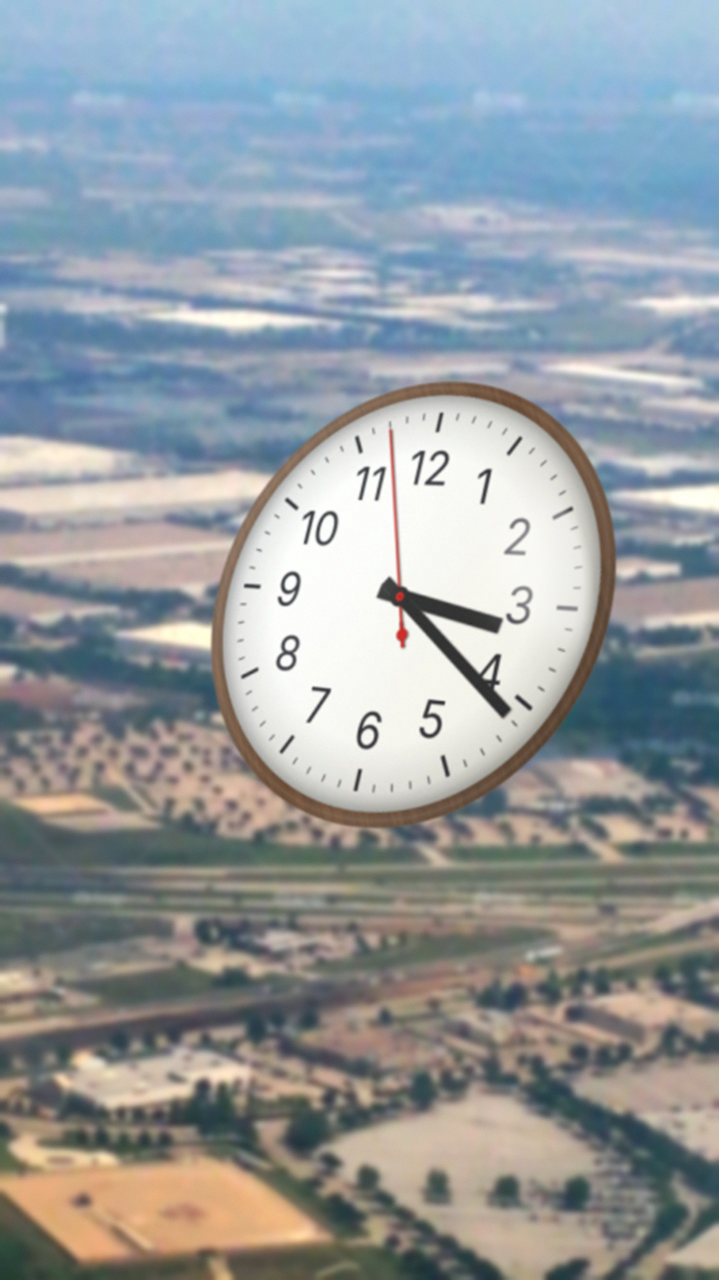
3:20:57
